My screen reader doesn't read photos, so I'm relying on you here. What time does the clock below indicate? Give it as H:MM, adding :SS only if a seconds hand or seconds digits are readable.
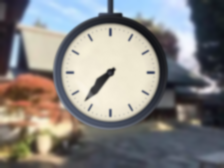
7:37
